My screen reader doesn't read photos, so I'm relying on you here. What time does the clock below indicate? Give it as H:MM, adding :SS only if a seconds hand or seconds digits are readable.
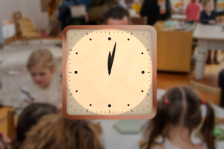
12:02
